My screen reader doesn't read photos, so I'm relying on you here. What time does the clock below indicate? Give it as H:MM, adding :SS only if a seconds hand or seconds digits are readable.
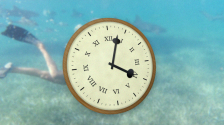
4:03
